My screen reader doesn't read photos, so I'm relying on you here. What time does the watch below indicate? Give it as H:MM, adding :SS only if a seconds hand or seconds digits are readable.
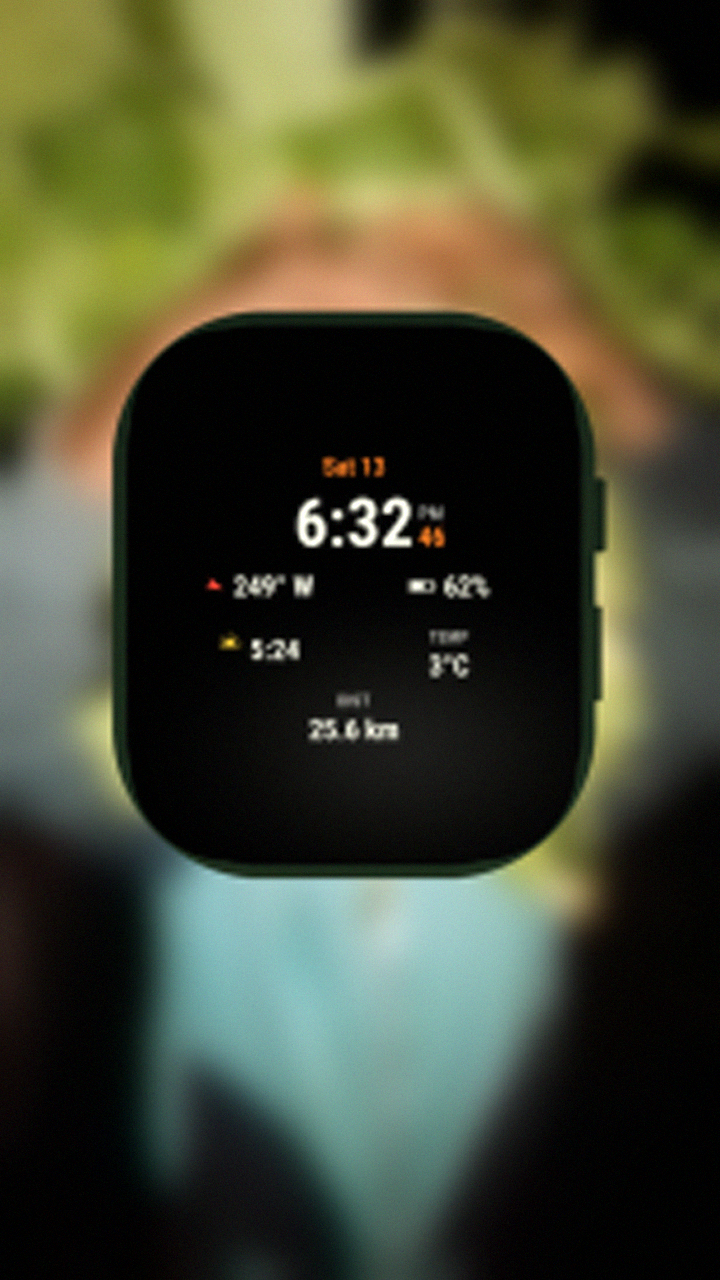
6:32
